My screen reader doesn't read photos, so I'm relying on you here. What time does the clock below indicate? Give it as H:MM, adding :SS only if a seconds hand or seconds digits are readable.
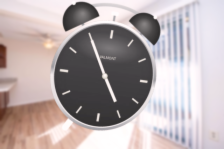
4:55
